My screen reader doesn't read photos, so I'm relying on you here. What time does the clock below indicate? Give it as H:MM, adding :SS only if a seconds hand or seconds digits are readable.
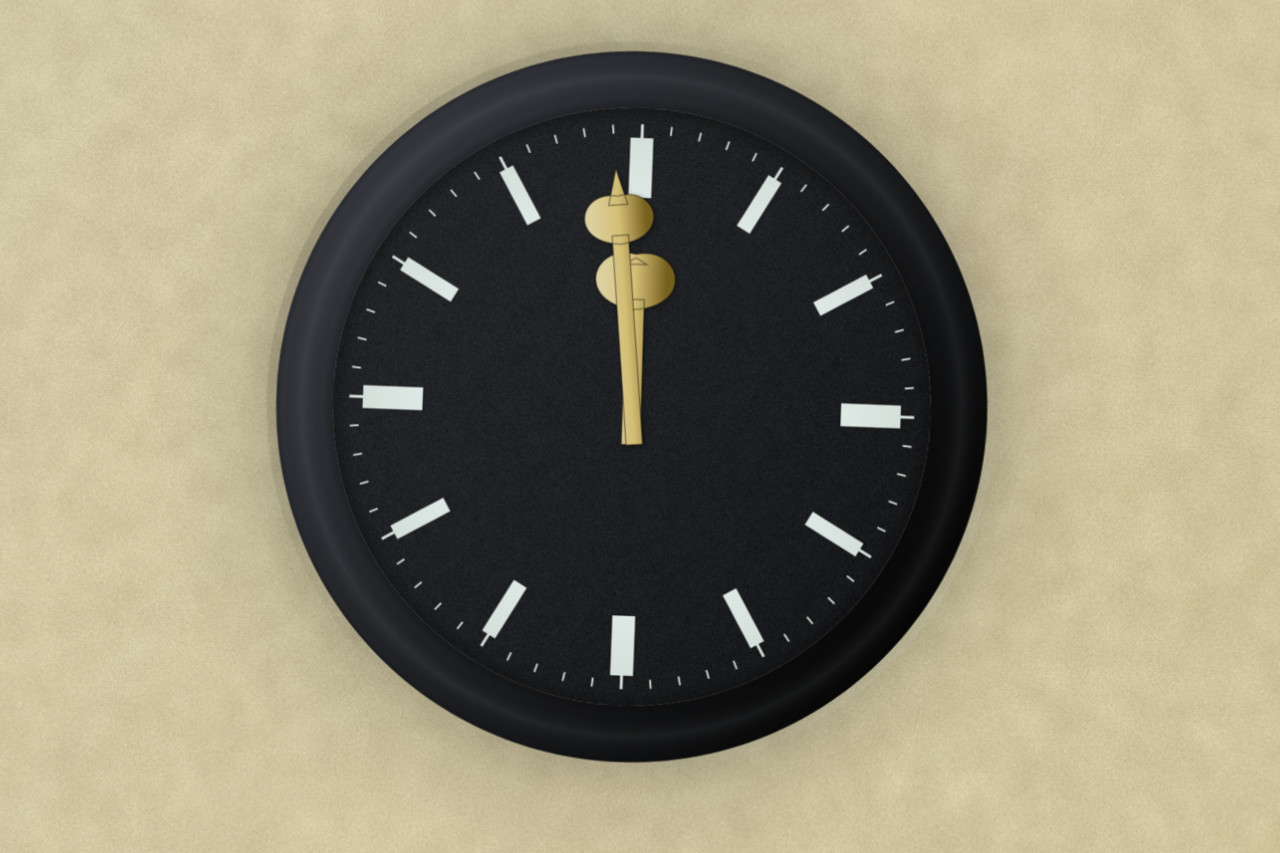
11:59
